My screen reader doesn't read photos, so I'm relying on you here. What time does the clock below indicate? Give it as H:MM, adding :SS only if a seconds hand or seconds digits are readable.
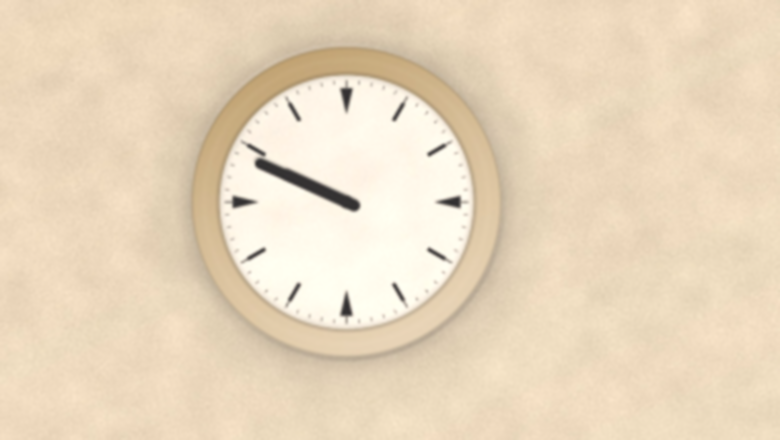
9:49
